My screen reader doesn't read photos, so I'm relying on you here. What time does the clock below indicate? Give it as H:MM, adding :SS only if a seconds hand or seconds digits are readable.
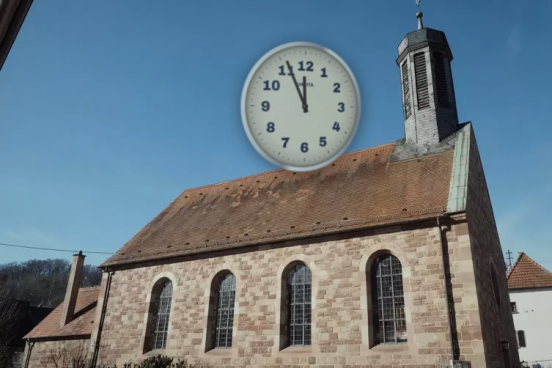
11:56
